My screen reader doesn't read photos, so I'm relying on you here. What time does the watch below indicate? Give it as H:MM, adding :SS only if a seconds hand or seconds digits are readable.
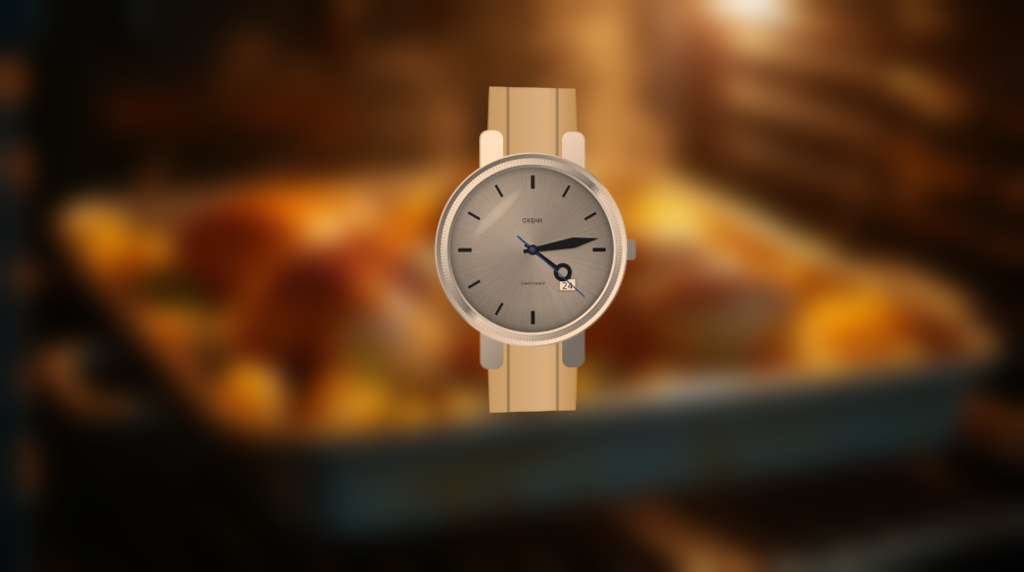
4:13:22
